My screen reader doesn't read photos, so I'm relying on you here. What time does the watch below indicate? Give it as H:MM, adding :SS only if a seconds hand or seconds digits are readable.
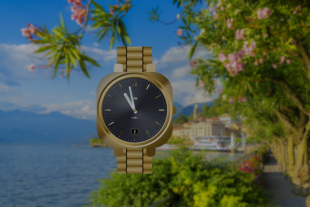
10:58
